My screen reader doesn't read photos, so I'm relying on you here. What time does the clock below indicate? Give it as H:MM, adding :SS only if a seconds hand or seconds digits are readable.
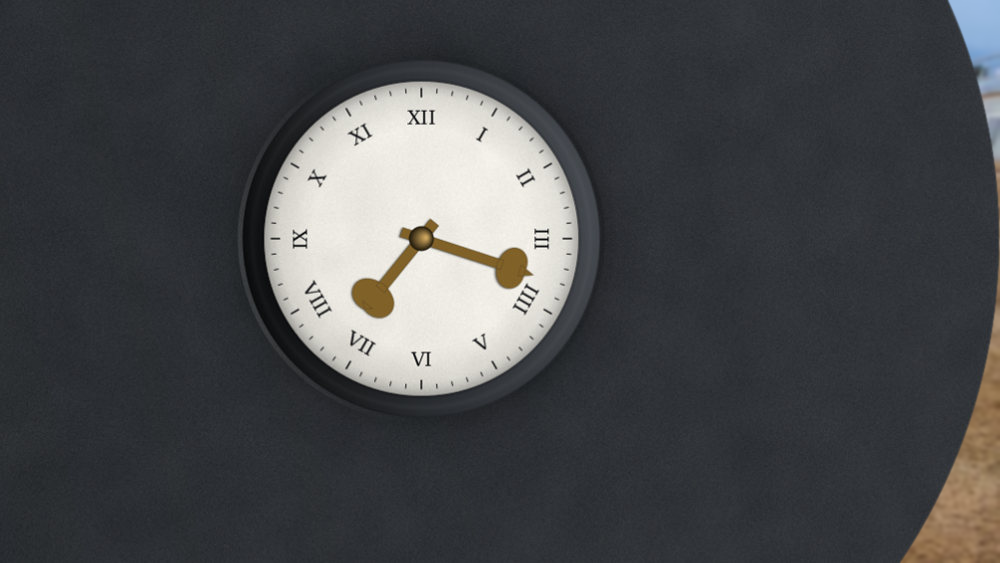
7:18
